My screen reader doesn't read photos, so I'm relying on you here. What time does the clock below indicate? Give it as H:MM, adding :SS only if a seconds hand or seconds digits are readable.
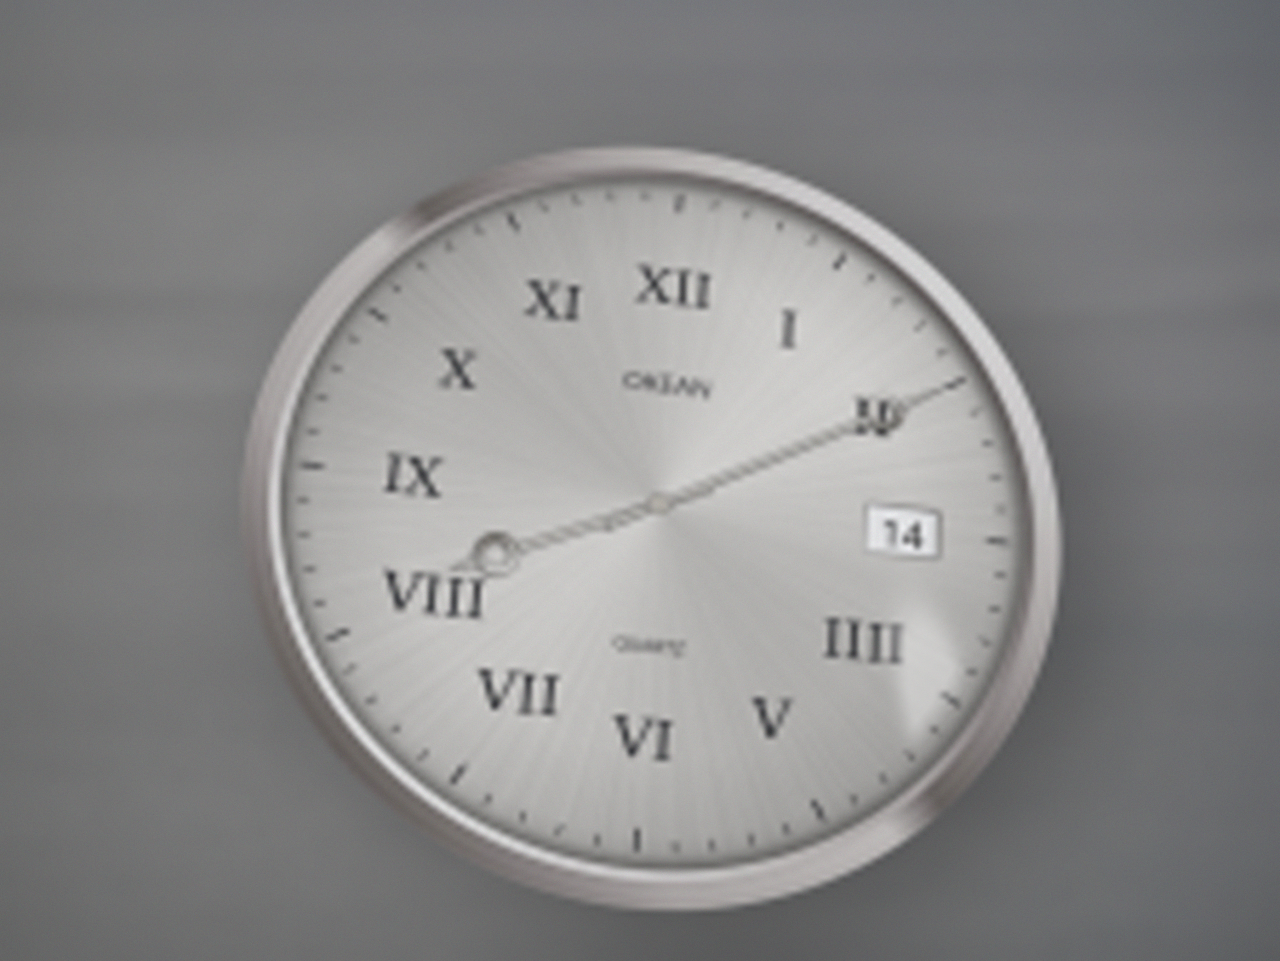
8:10
